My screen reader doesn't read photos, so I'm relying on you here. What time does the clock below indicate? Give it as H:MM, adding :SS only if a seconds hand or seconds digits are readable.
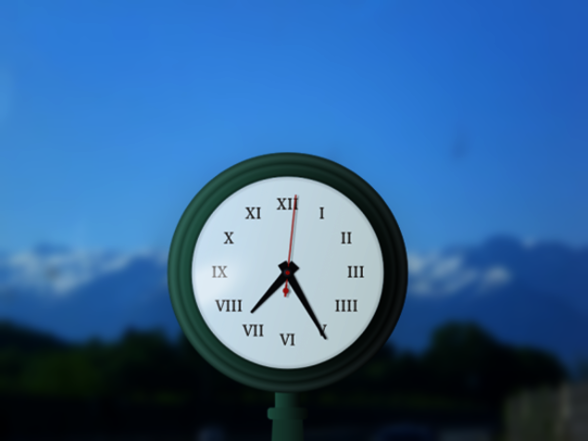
7:25:01
